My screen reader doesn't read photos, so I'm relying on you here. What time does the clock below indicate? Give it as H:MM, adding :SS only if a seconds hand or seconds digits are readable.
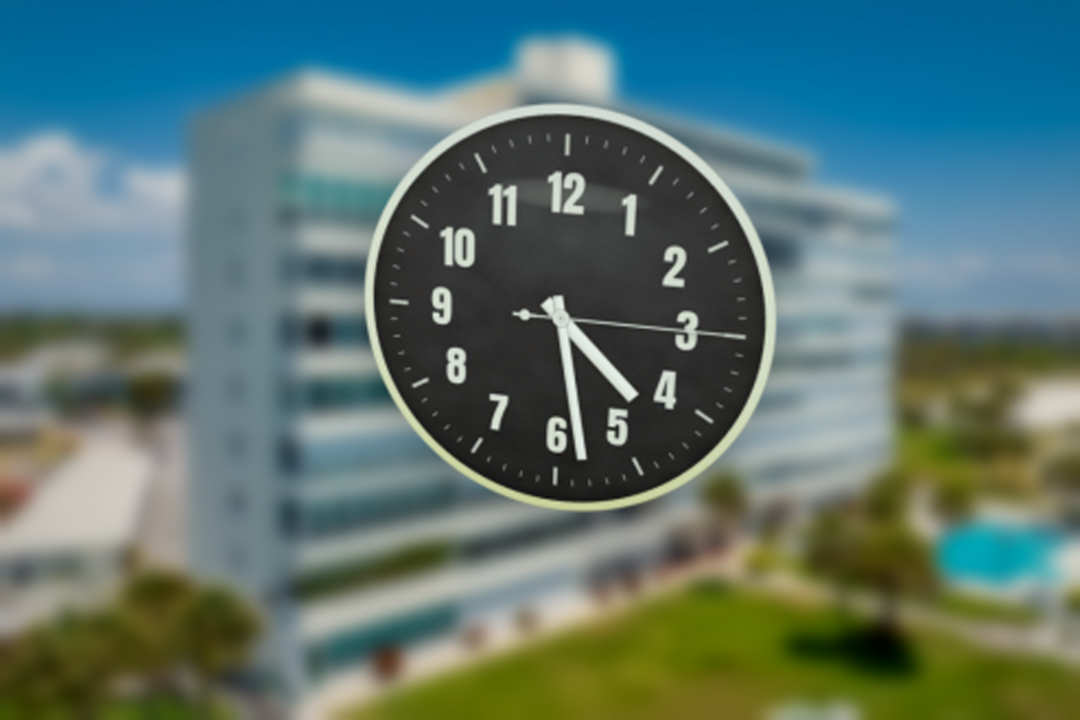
4:28:15
